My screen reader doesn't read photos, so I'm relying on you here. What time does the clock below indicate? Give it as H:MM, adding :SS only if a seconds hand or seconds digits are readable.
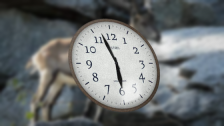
5:57
